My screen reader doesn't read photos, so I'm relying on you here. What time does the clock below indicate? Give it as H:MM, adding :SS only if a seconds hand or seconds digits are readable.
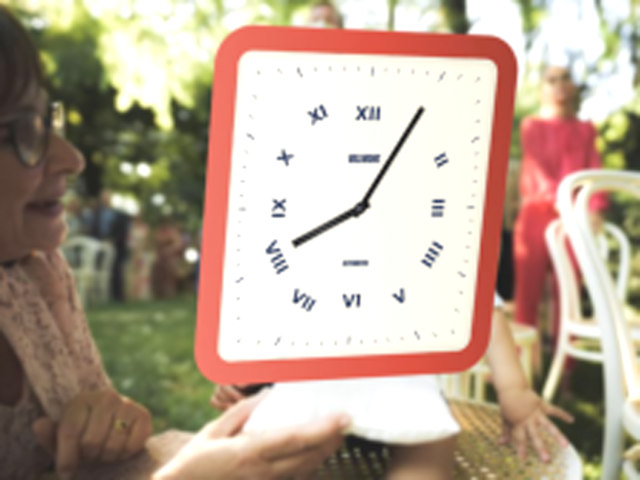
8:05
